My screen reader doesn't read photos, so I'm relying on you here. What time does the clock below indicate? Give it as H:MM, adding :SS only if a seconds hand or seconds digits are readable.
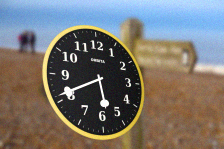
5:41
